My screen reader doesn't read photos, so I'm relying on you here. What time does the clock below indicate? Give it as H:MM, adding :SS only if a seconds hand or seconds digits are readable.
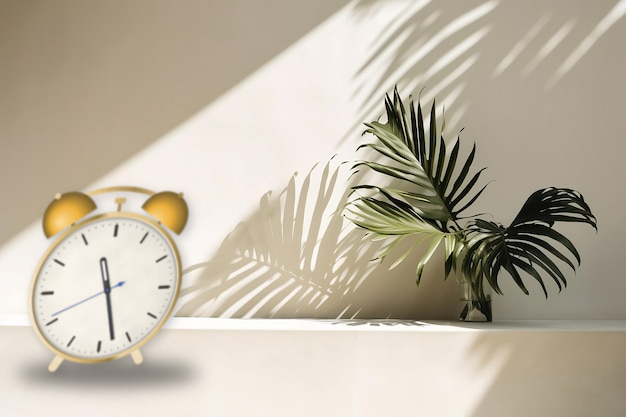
11:27:41
